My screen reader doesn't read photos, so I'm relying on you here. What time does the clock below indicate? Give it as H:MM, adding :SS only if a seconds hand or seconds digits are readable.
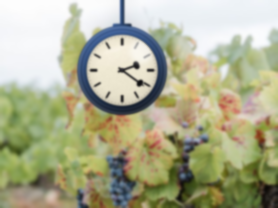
2:21
